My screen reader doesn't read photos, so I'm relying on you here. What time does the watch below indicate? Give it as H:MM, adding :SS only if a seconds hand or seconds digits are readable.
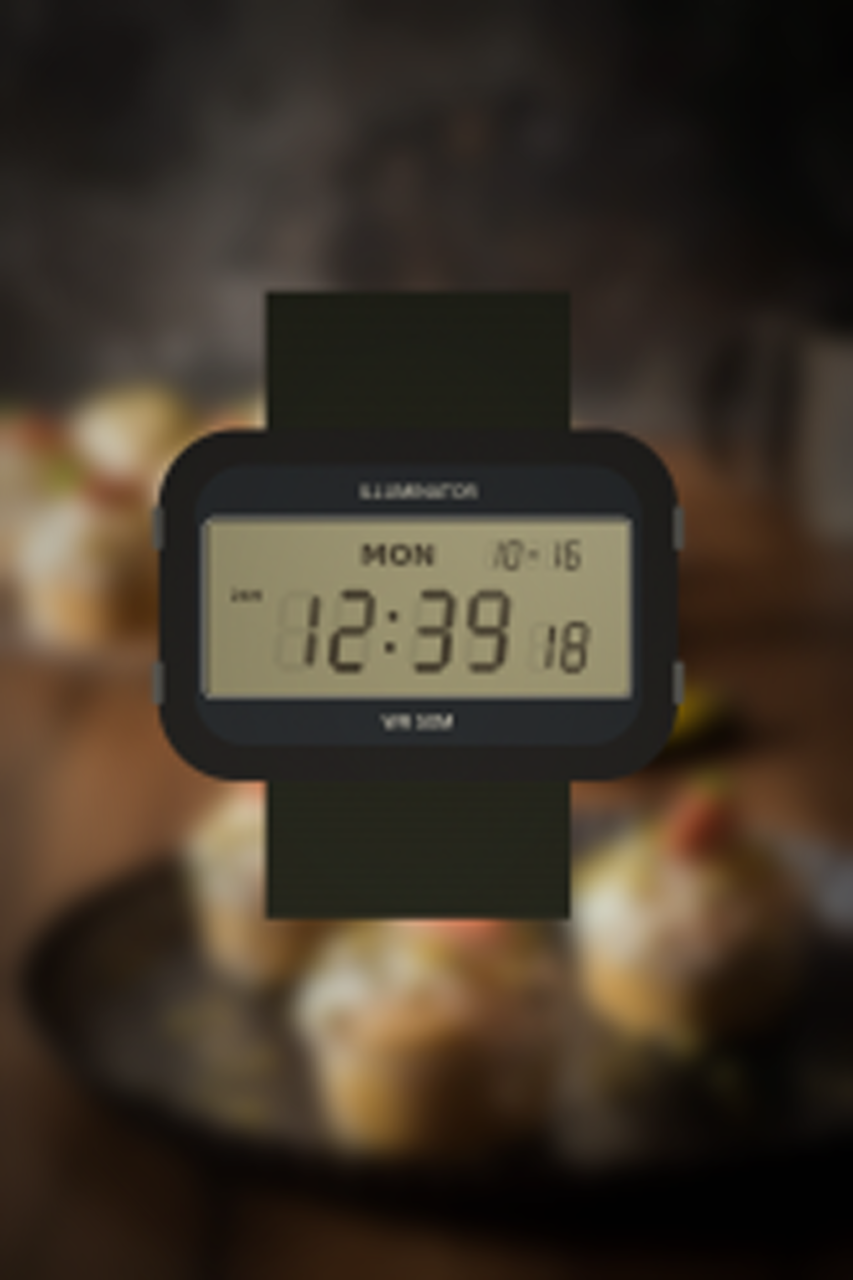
12:39:18
